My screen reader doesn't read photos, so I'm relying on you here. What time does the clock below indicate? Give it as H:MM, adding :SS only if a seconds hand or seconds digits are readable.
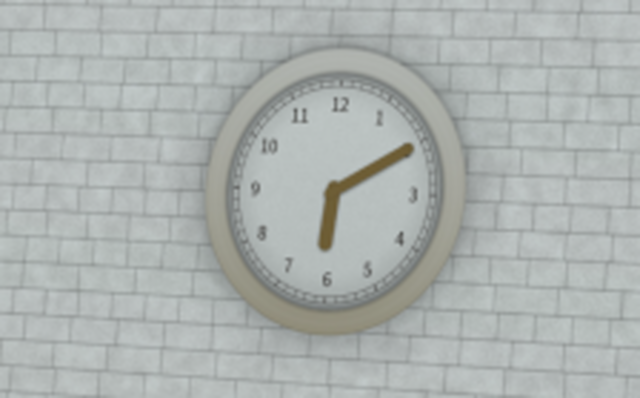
6:10
